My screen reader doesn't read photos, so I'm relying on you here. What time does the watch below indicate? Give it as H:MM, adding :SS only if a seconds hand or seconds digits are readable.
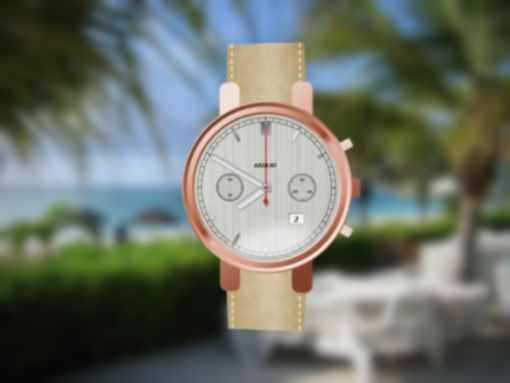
7:50
